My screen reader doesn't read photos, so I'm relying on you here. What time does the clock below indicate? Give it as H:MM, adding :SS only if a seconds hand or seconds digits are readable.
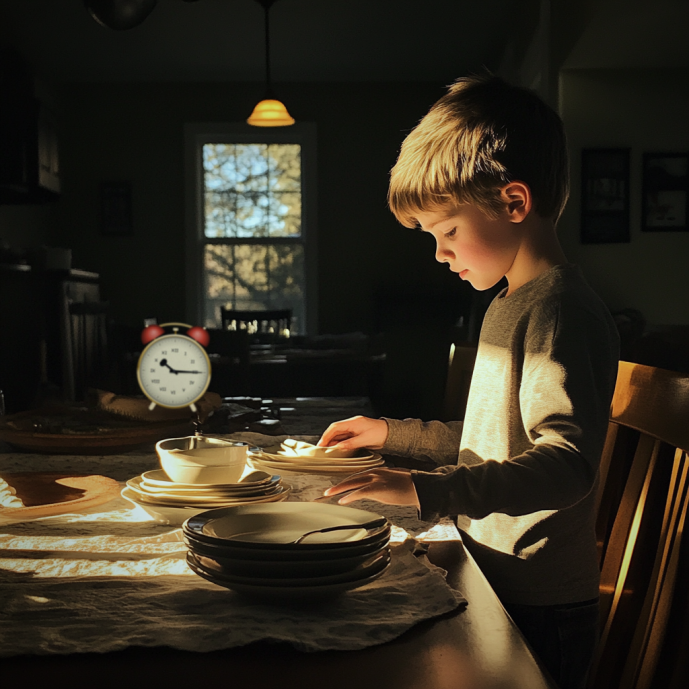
10:15
